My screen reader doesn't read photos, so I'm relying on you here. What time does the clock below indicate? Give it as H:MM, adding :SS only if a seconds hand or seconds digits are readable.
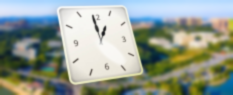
12:59
